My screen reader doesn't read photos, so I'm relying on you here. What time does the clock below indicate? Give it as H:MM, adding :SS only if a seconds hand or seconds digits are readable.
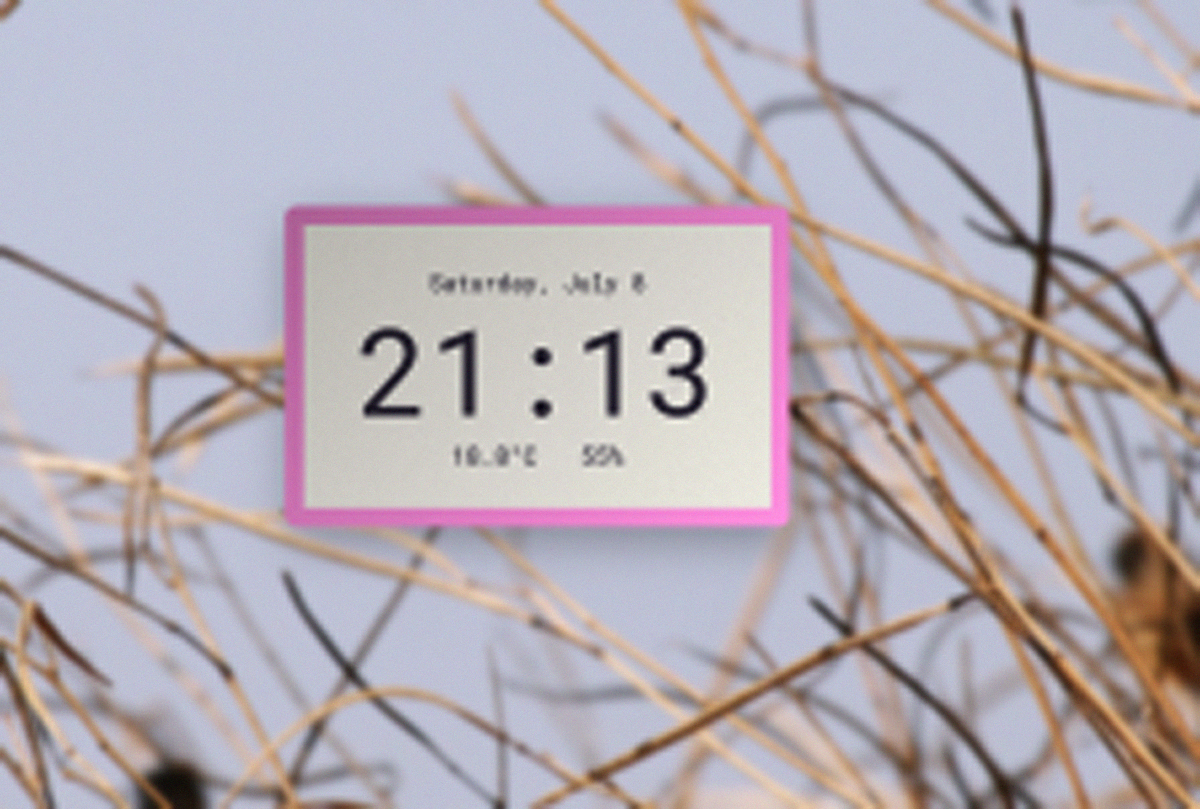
21:13
